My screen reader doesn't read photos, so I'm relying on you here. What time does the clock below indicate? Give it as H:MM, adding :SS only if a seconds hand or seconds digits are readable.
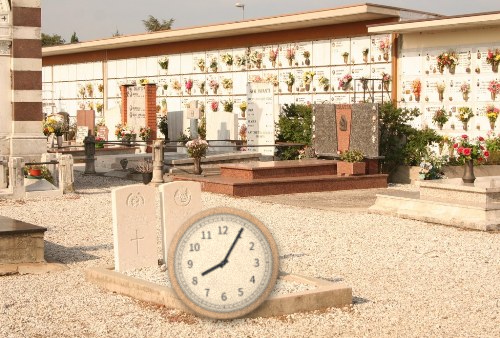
8:05
